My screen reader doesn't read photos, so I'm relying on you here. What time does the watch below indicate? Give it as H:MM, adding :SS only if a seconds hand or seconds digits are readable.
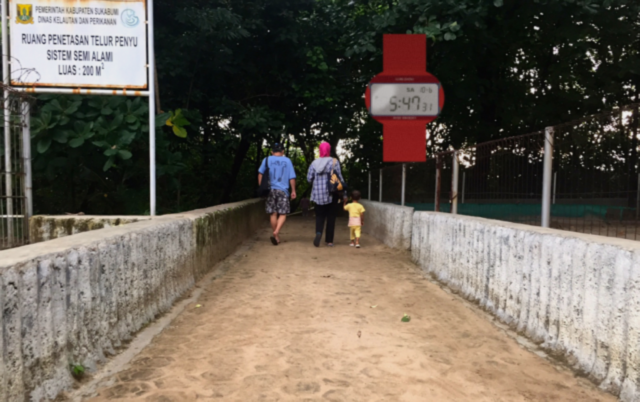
5:47
